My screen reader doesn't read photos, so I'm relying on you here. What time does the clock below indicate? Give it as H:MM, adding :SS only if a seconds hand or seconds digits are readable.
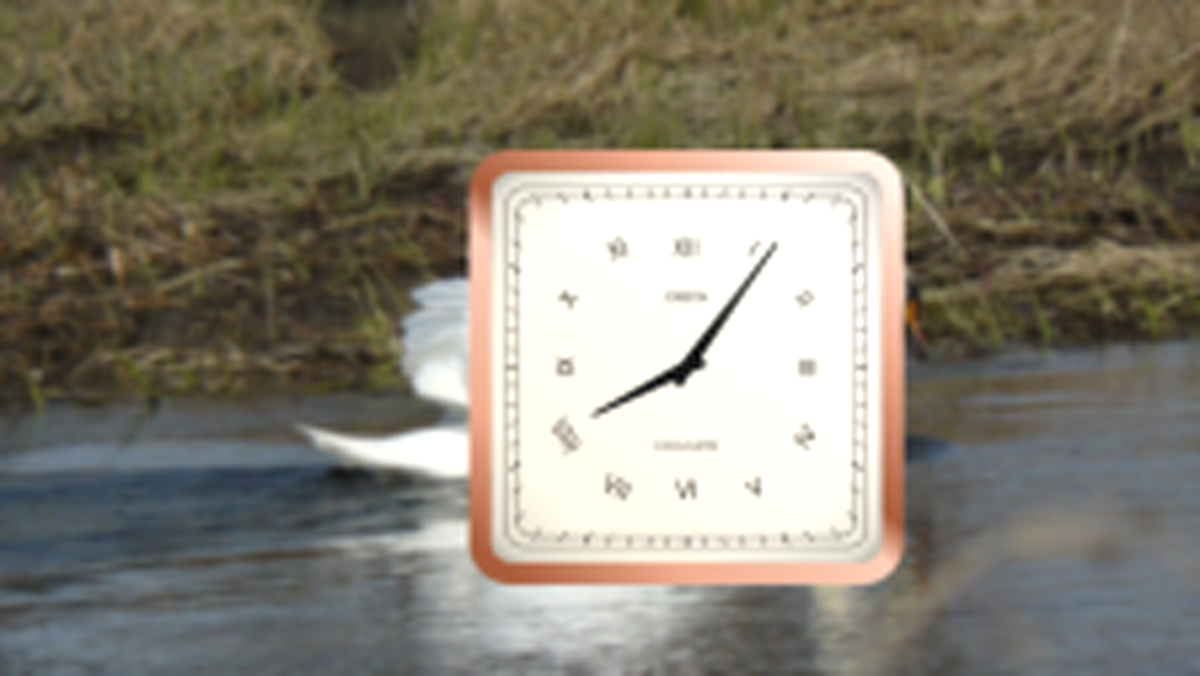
8:06
